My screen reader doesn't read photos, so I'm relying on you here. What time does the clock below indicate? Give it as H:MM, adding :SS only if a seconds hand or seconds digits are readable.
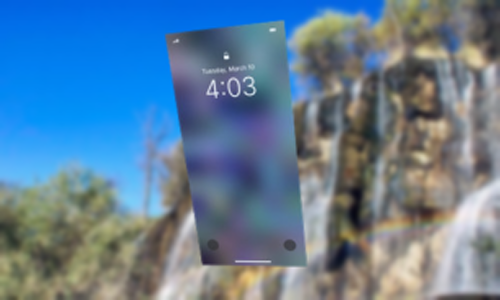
4:03
